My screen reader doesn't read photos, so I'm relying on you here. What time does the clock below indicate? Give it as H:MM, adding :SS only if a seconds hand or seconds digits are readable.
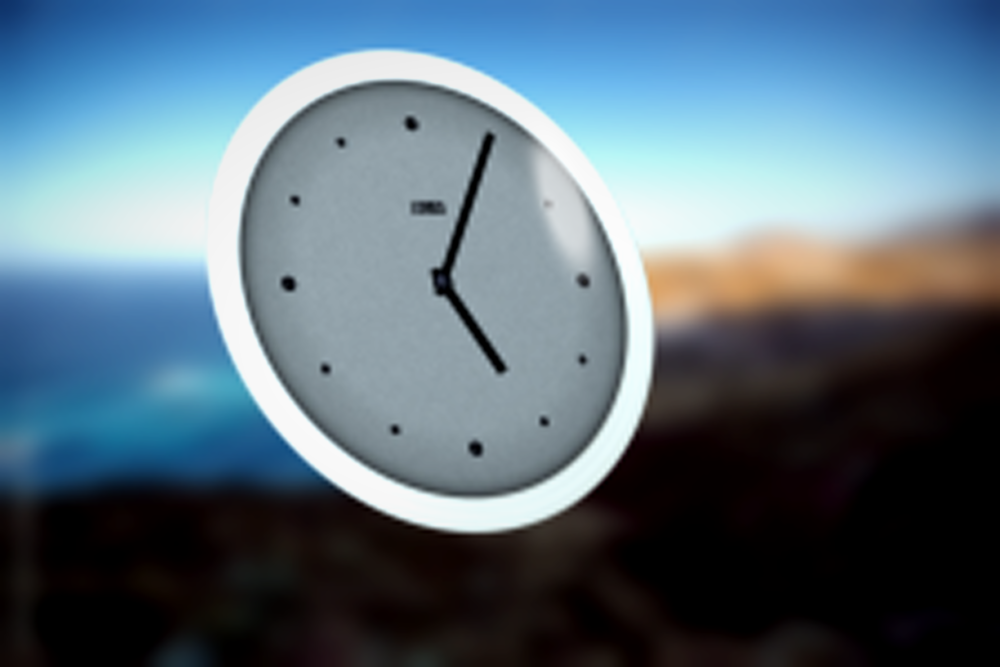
5:05
